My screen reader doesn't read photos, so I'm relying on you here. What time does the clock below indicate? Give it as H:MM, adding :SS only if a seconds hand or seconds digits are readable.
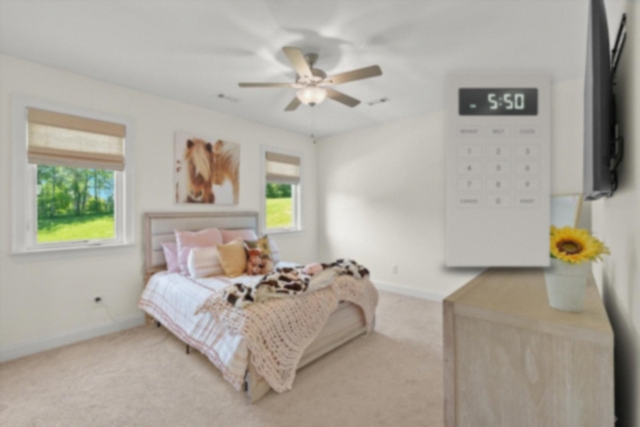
5:50
